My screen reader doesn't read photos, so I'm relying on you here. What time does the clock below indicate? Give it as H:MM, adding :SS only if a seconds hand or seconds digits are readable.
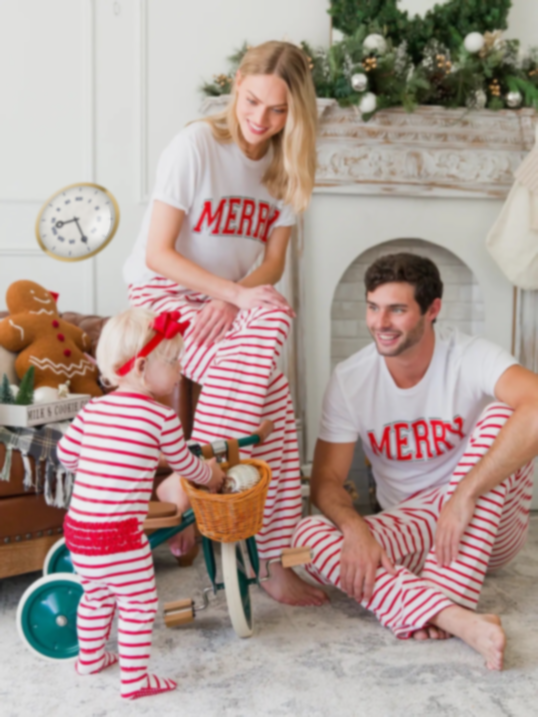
8:25
